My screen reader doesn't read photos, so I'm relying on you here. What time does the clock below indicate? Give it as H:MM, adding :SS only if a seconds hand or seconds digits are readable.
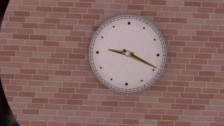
9:19
